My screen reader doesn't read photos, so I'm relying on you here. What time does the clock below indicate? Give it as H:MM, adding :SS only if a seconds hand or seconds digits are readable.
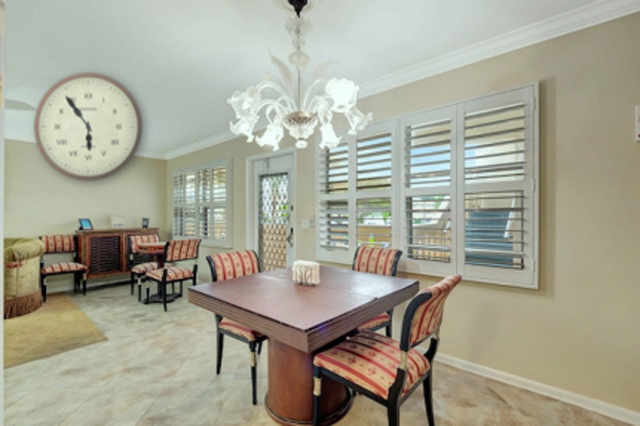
5:54
